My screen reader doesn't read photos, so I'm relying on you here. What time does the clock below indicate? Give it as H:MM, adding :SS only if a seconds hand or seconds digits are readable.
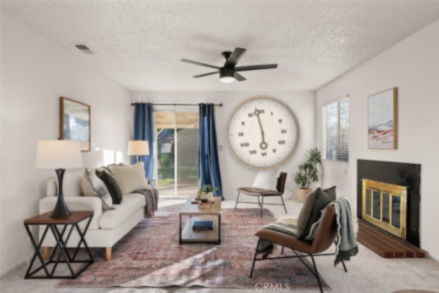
5:58
